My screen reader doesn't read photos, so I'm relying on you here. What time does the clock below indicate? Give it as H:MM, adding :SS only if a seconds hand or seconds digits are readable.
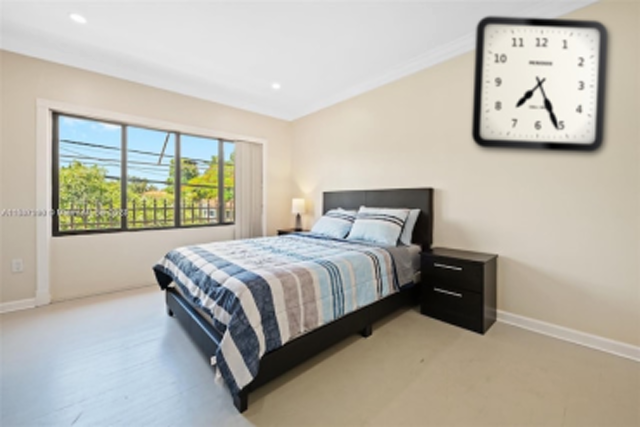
7:26
